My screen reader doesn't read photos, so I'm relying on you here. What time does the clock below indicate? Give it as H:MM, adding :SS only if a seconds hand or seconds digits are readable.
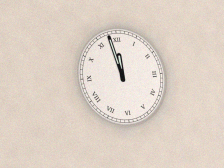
11:58
